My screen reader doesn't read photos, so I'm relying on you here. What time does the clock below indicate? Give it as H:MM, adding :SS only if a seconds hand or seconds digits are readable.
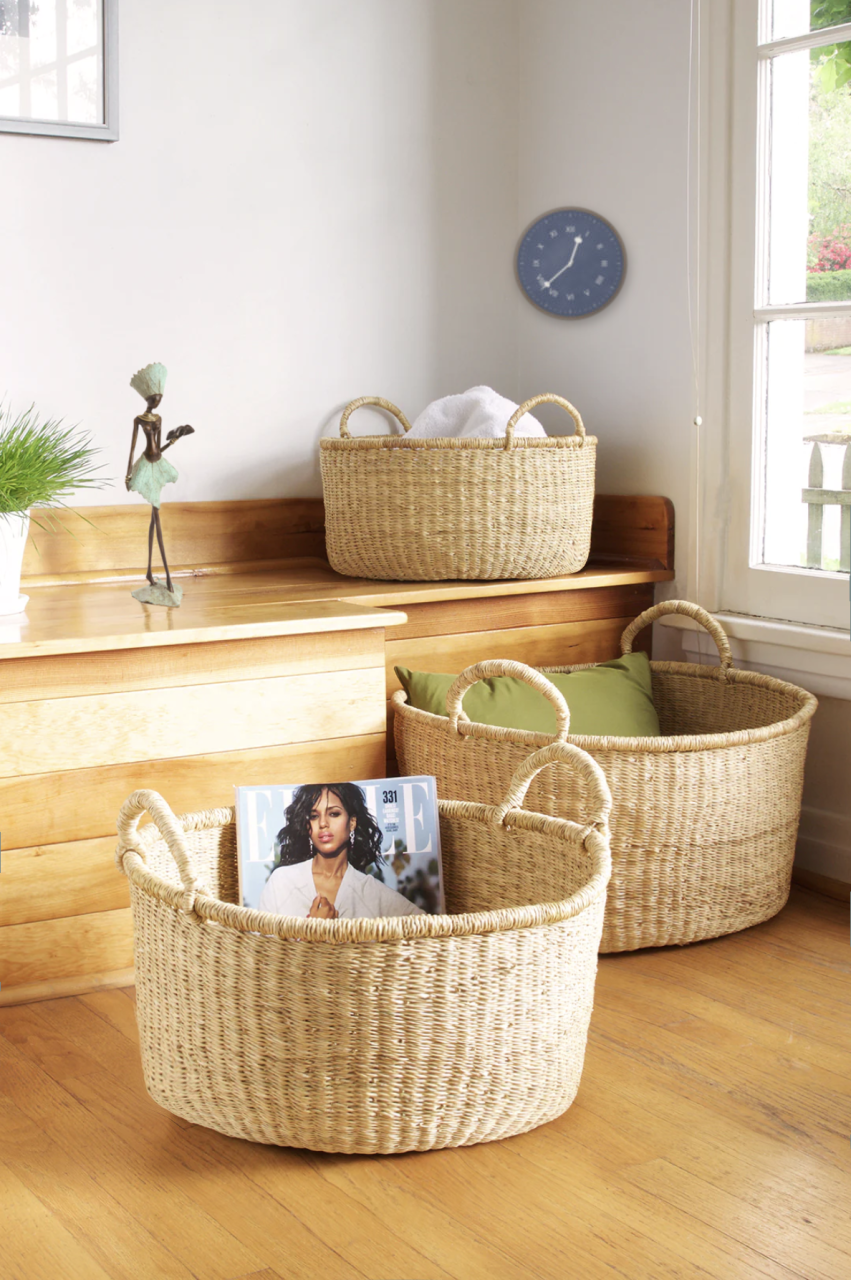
12:38
